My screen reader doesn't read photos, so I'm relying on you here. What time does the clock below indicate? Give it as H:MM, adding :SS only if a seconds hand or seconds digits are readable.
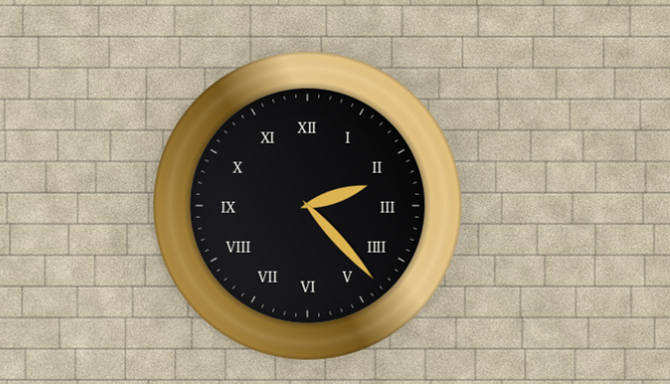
2:23
